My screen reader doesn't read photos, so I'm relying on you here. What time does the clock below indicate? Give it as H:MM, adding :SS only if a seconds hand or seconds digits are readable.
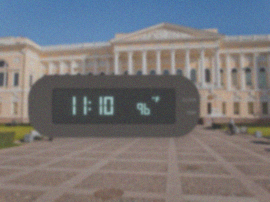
11:10
